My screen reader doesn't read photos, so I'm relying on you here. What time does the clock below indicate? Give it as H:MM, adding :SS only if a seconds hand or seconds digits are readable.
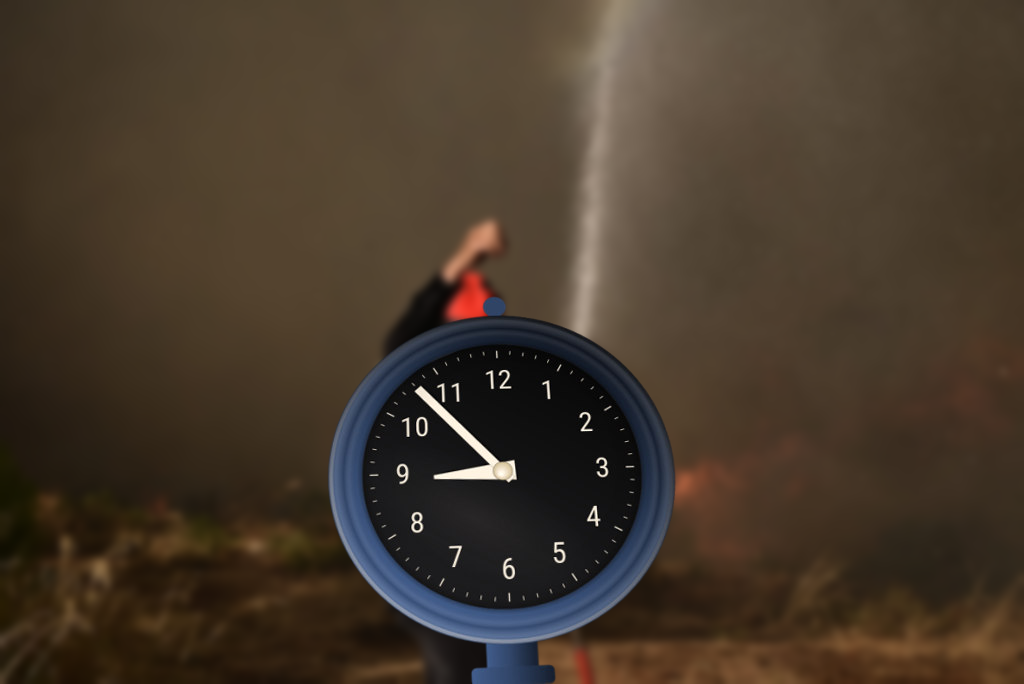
8:53
